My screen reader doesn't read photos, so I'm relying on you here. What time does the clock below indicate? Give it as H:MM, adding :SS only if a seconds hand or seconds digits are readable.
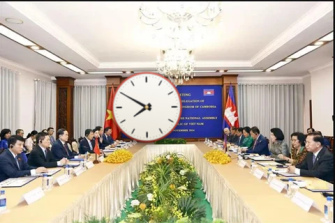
7:50
